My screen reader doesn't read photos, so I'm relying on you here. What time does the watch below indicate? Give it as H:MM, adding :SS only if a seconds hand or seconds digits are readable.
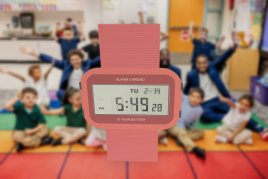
5:49:28
